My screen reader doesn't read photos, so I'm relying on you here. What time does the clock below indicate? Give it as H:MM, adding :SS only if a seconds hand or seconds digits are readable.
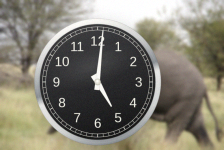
5:01
